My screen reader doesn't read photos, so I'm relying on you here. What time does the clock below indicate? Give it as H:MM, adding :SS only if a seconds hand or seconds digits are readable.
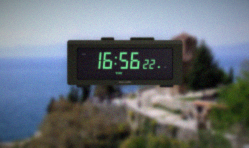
16:56:22
